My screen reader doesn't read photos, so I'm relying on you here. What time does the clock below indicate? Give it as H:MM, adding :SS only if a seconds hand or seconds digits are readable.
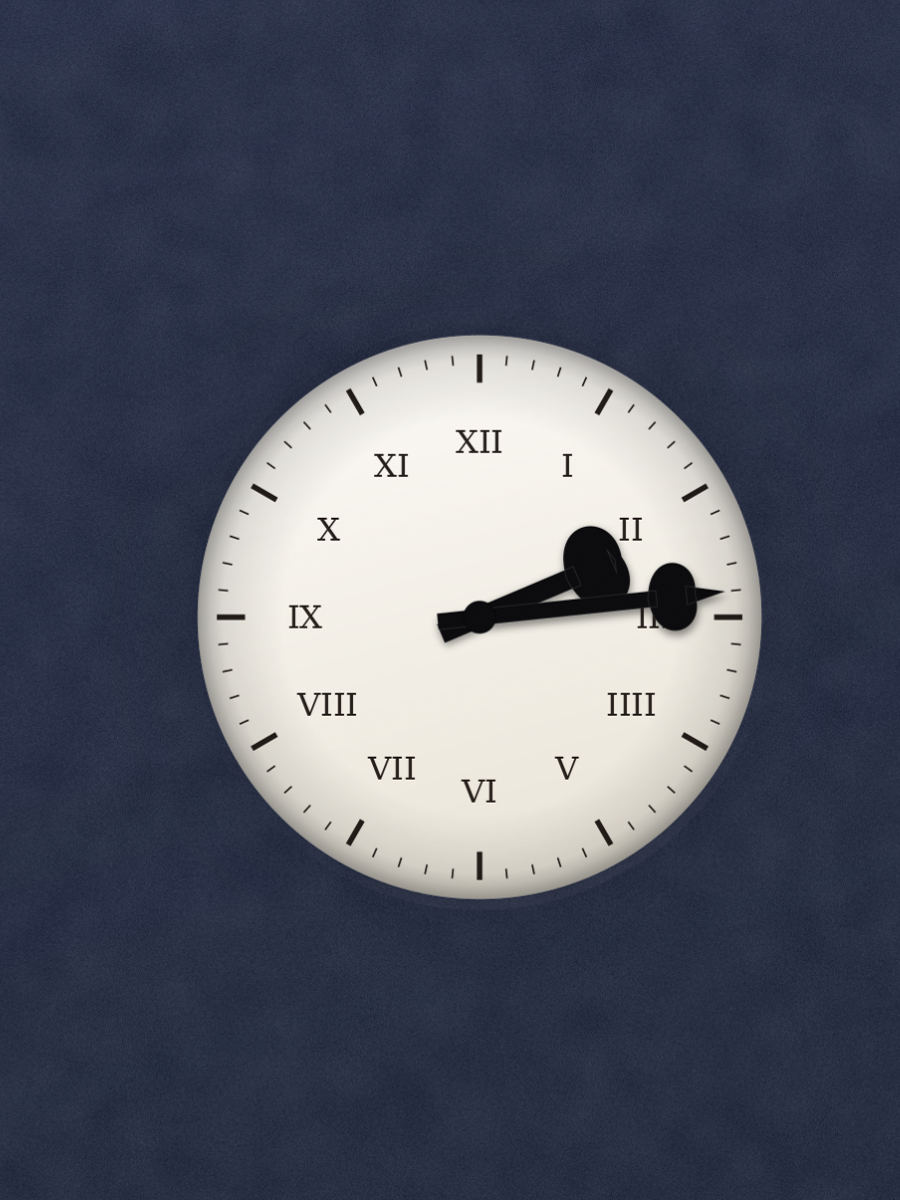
2:14
